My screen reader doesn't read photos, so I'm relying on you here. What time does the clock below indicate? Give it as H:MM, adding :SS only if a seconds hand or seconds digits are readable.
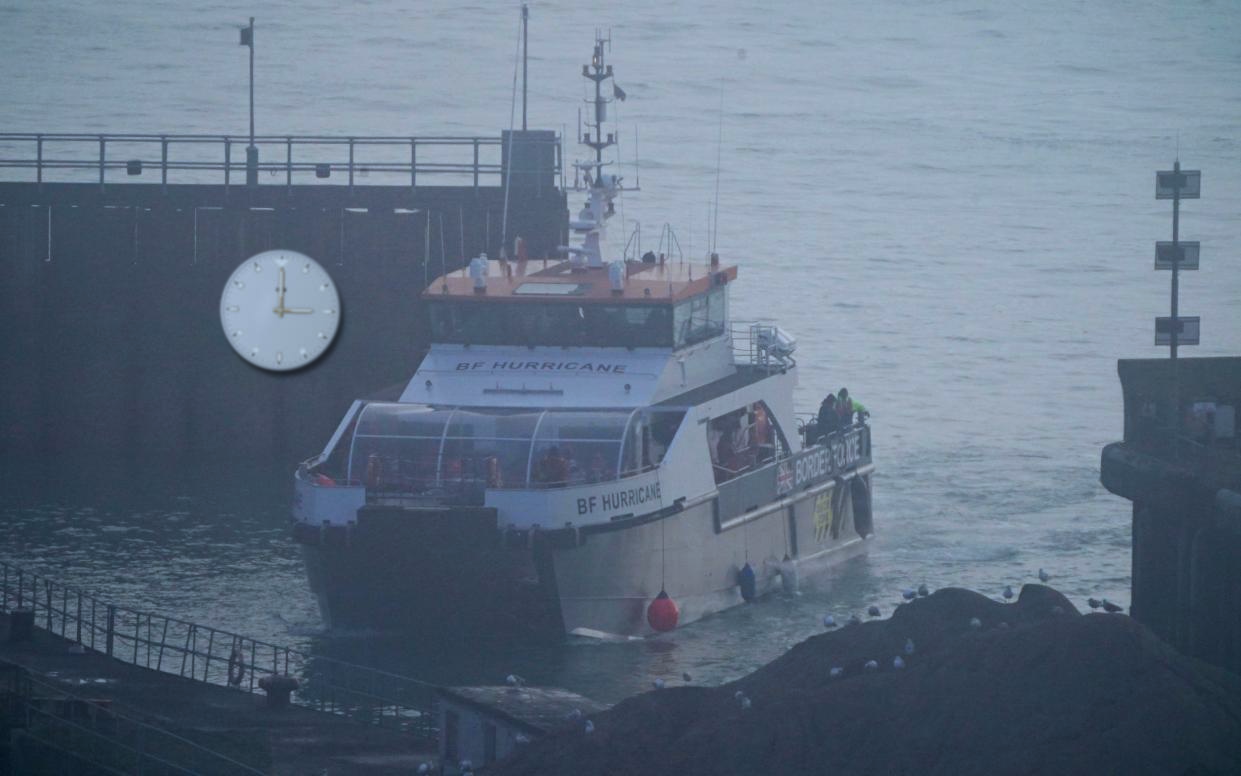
3:00
